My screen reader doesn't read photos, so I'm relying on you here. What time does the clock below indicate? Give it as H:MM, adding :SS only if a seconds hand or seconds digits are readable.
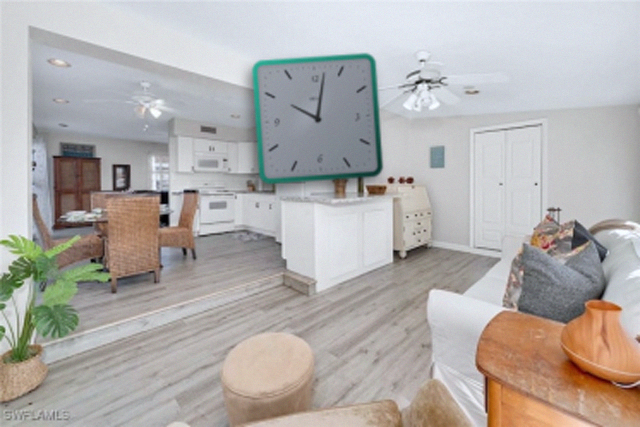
10:02
